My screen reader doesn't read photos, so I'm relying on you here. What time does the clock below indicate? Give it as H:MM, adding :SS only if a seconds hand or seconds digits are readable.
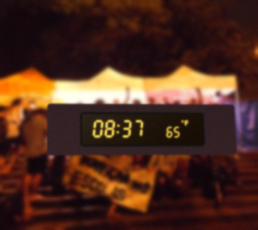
8:37
